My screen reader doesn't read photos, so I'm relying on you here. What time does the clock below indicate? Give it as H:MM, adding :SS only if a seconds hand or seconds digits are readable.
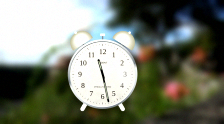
11:28
